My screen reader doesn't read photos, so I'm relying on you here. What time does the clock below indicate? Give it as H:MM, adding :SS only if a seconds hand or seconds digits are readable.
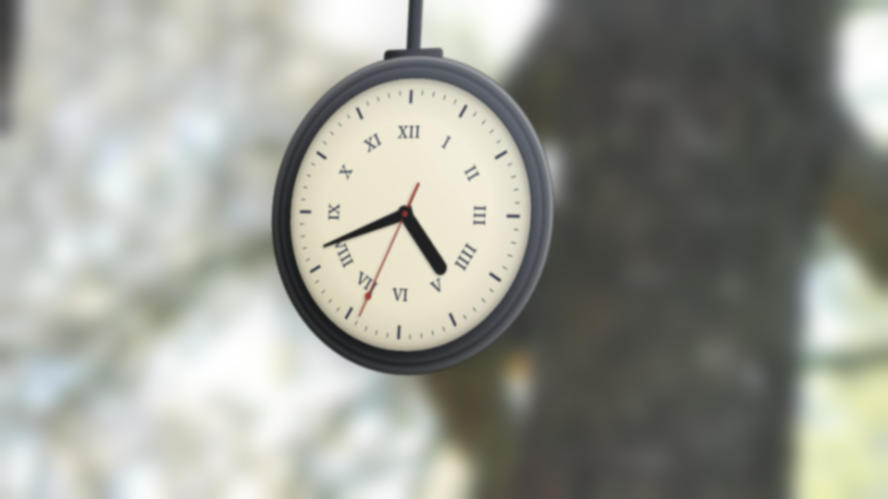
4:41:34
